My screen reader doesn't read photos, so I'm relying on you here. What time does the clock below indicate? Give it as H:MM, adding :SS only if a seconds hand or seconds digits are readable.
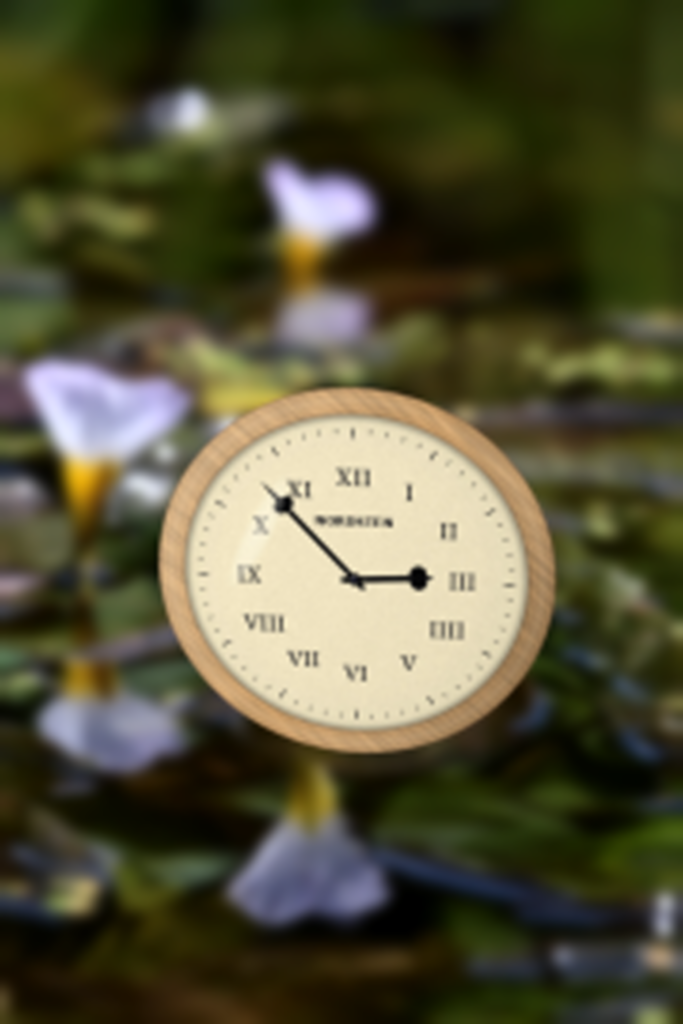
2:53
